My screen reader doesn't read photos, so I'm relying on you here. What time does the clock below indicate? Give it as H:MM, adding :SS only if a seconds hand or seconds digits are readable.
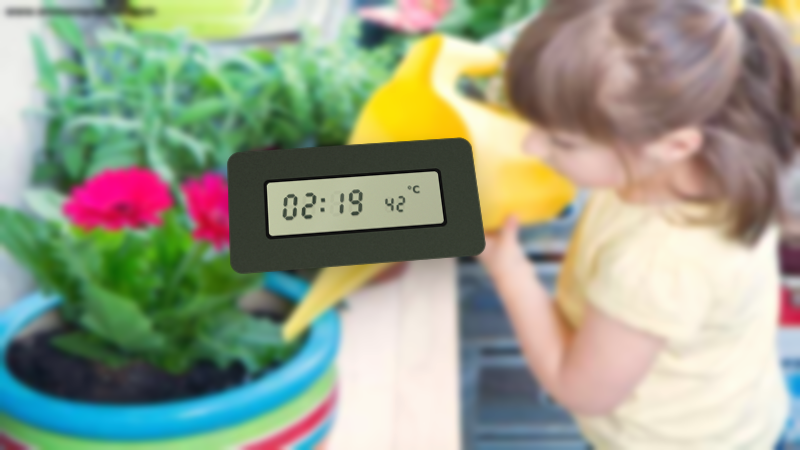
2:19
